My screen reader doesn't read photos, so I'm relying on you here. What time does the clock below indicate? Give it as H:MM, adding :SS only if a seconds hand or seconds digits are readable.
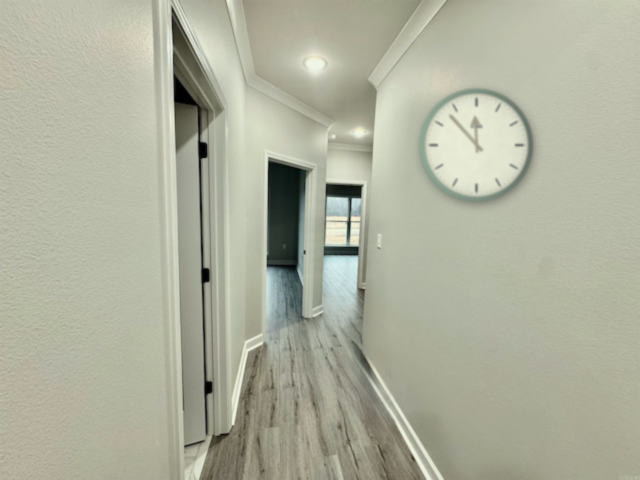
11:53
